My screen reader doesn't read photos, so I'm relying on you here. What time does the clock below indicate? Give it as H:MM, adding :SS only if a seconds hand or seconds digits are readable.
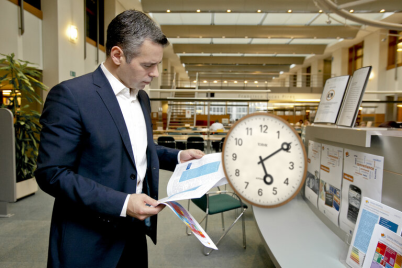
5:09
